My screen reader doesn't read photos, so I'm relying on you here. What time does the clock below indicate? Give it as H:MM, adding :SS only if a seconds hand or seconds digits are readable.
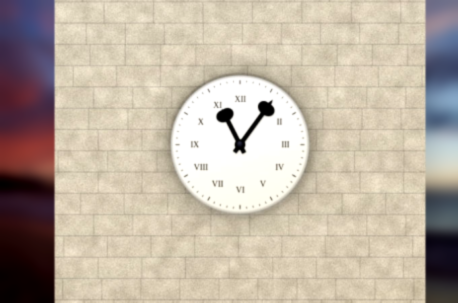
11:06
